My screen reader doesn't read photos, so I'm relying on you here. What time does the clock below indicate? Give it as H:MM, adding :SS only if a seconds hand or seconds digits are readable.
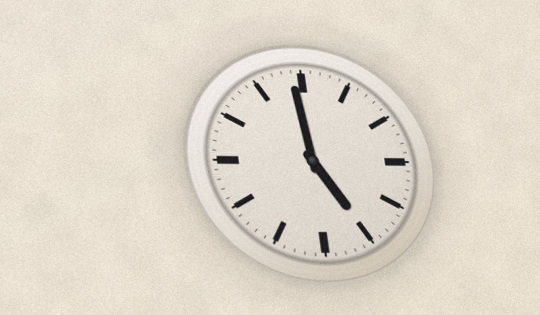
4:59
